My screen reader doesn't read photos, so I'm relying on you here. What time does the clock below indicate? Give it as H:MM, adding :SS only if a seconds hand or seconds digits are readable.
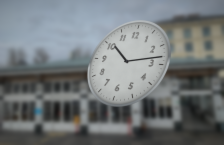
10:13
